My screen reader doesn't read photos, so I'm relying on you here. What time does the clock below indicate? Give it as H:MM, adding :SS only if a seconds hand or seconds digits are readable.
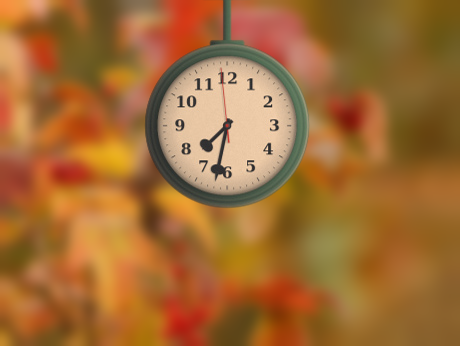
7:31:59
